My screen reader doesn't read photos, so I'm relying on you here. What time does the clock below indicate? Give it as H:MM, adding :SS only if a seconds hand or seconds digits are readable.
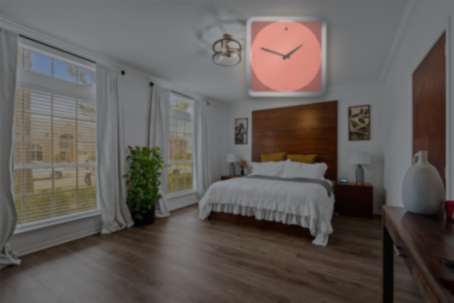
1:48
